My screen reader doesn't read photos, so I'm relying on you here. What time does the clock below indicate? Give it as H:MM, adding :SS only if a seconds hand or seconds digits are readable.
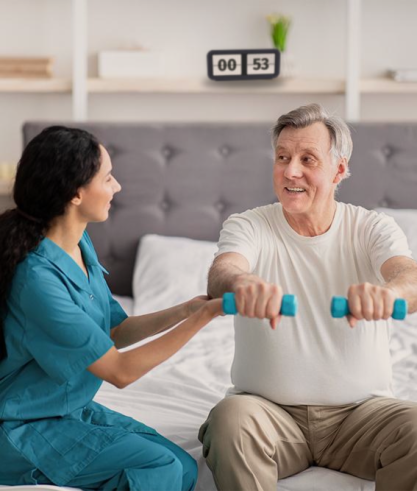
0:53
